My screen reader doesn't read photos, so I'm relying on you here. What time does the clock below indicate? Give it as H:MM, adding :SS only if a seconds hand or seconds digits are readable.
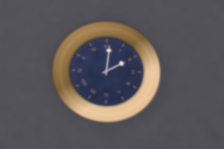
2:01
